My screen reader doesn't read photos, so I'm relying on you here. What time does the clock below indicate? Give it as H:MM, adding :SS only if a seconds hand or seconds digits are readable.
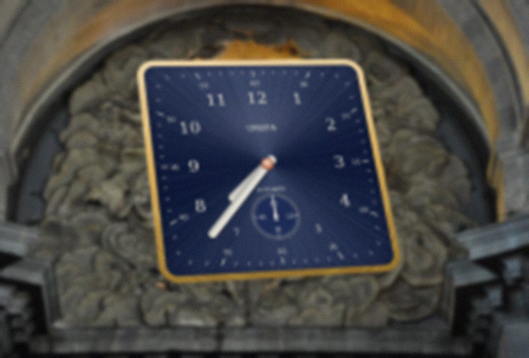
7:37
